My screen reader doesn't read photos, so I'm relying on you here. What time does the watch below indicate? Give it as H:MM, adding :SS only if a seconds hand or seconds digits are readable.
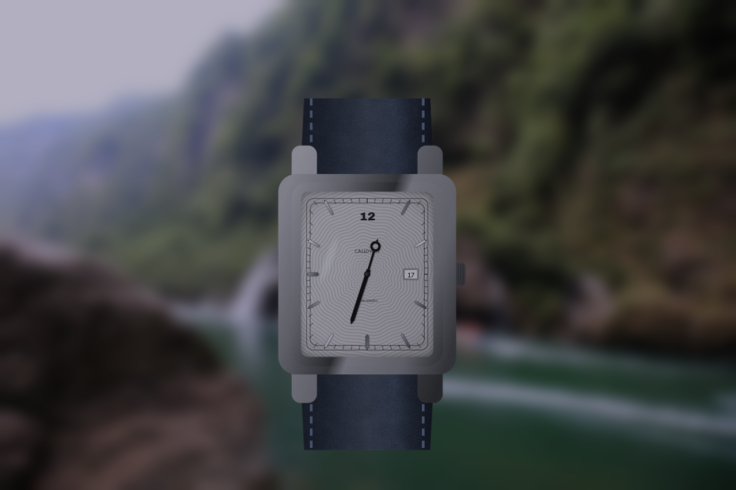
12:33
